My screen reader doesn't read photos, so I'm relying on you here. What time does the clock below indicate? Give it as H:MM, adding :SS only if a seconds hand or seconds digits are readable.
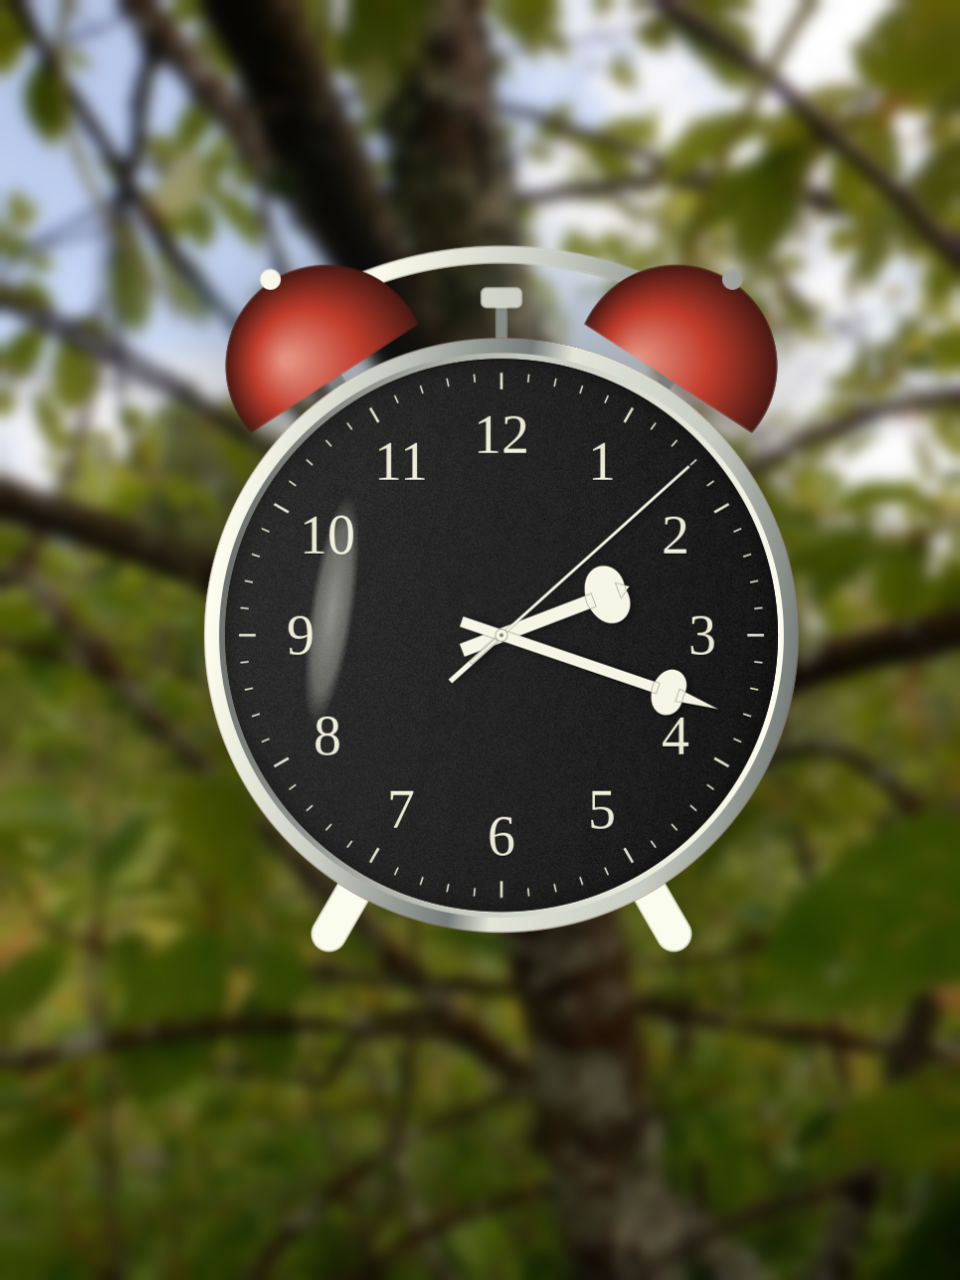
2:18:08
